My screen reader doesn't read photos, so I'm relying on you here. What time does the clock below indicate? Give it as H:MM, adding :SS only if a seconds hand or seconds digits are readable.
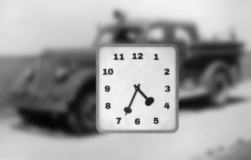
4:34
